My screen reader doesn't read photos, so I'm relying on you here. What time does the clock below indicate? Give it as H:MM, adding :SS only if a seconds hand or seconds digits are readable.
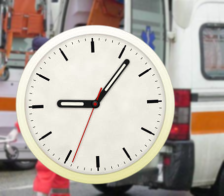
9:06:34
